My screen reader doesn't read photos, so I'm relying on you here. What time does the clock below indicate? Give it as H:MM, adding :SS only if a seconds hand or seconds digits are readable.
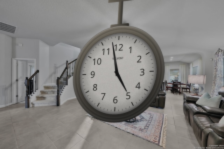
4:58
